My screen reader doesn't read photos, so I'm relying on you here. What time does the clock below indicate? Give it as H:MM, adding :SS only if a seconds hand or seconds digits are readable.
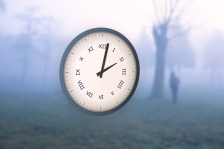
2:02
